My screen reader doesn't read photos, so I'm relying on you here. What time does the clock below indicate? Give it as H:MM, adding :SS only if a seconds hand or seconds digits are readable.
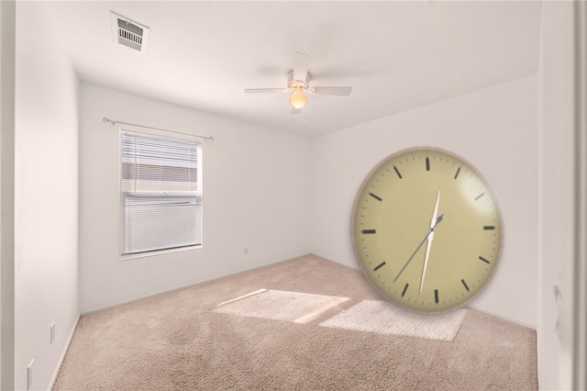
12:32:37
